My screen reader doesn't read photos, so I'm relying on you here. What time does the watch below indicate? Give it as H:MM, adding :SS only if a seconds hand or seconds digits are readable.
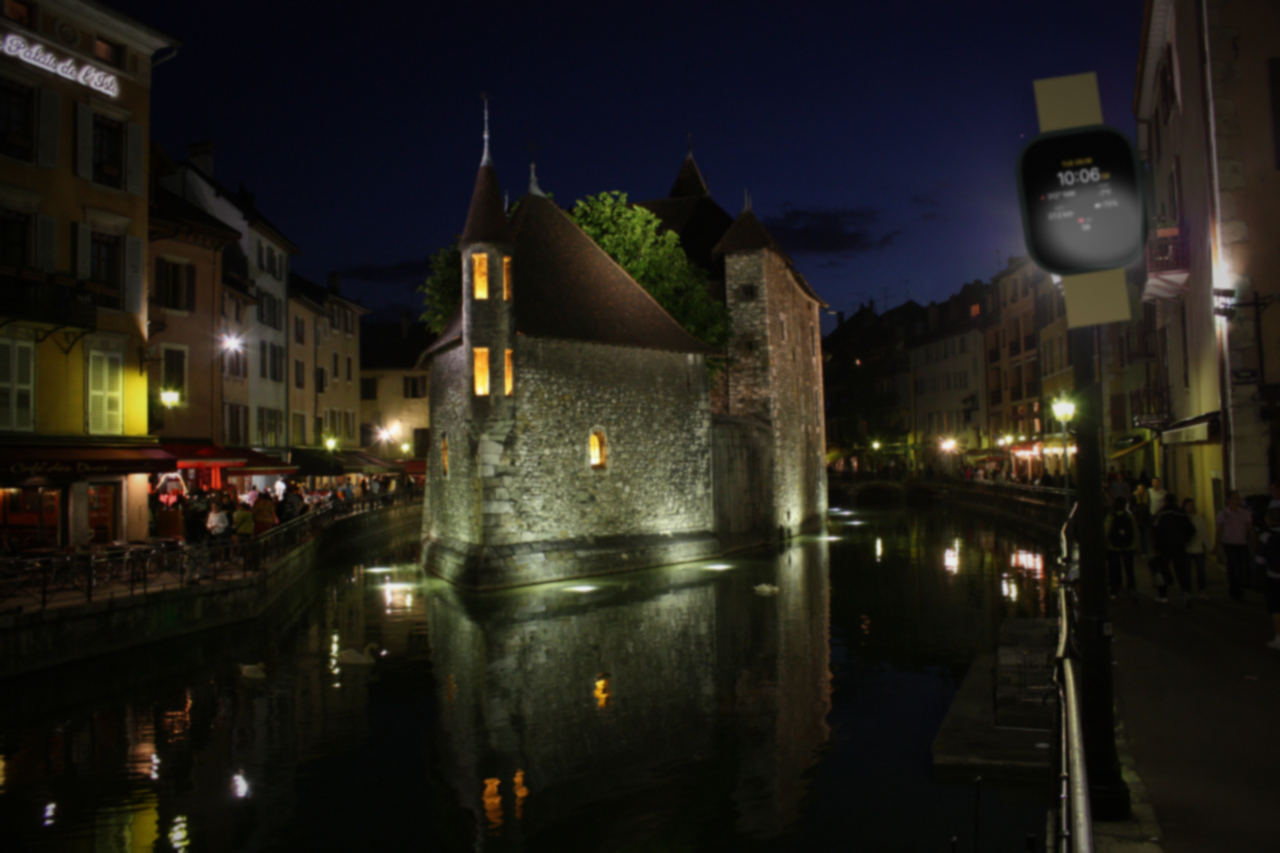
10:06
